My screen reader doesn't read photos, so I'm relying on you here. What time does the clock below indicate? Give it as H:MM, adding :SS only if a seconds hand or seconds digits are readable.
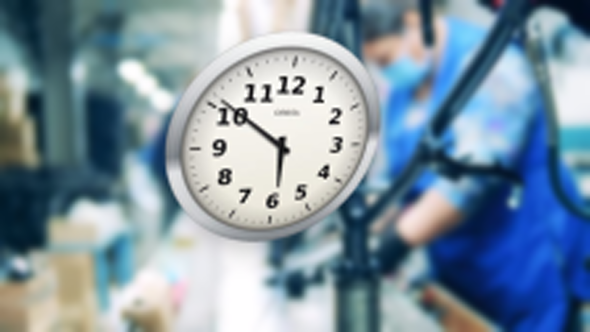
5:51
